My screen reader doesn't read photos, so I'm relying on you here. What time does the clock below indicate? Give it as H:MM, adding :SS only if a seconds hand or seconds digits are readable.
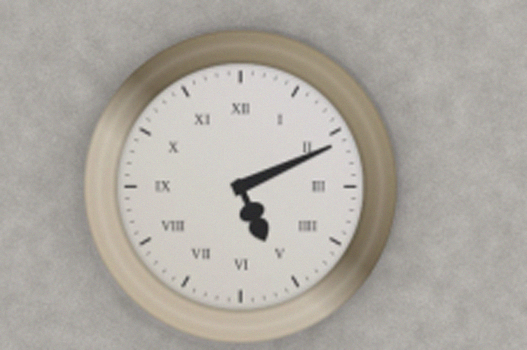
5:11
